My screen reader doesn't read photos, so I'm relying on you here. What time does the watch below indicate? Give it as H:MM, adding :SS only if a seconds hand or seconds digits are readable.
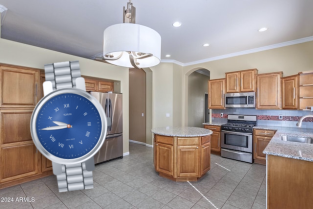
9:45
